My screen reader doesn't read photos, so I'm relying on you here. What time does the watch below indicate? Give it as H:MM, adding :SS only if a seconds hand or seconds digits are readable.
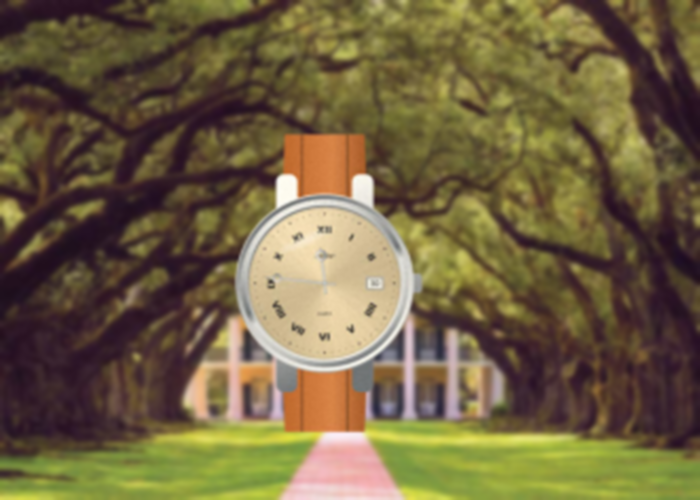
11:46
